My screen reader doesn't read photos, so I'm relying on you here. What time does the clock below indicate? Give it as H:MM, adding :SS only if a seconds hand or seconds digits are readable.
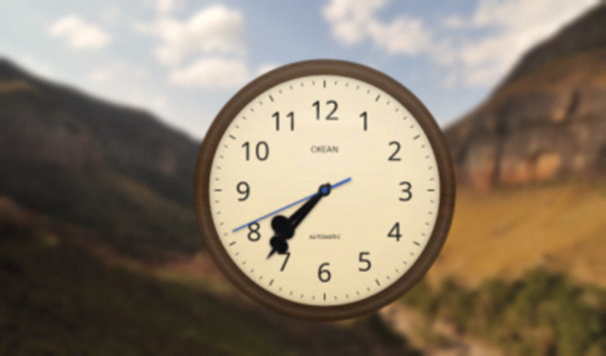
7:36:41
